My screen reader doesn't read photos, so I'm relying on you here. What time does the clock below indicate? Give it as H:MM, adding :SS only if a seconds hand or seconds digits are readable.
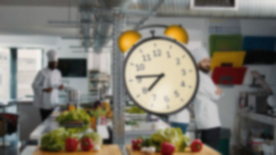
7:46
